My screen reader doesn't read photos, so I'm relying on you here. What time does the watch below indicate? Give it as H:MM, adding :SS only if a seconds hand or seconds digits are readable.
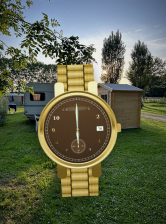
6:00
